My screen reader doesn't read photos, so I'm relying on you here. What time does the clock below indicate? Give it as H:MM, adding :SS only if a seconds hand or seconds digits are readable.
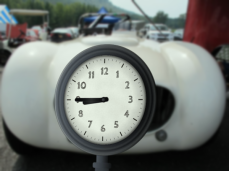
8:45
